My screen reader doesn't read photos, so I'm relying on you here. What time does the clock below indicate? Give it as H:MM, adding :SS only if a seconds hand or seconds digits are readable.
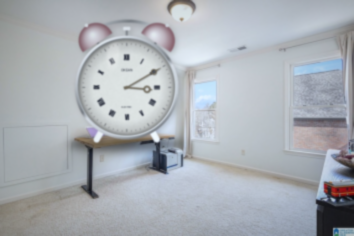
3:10
